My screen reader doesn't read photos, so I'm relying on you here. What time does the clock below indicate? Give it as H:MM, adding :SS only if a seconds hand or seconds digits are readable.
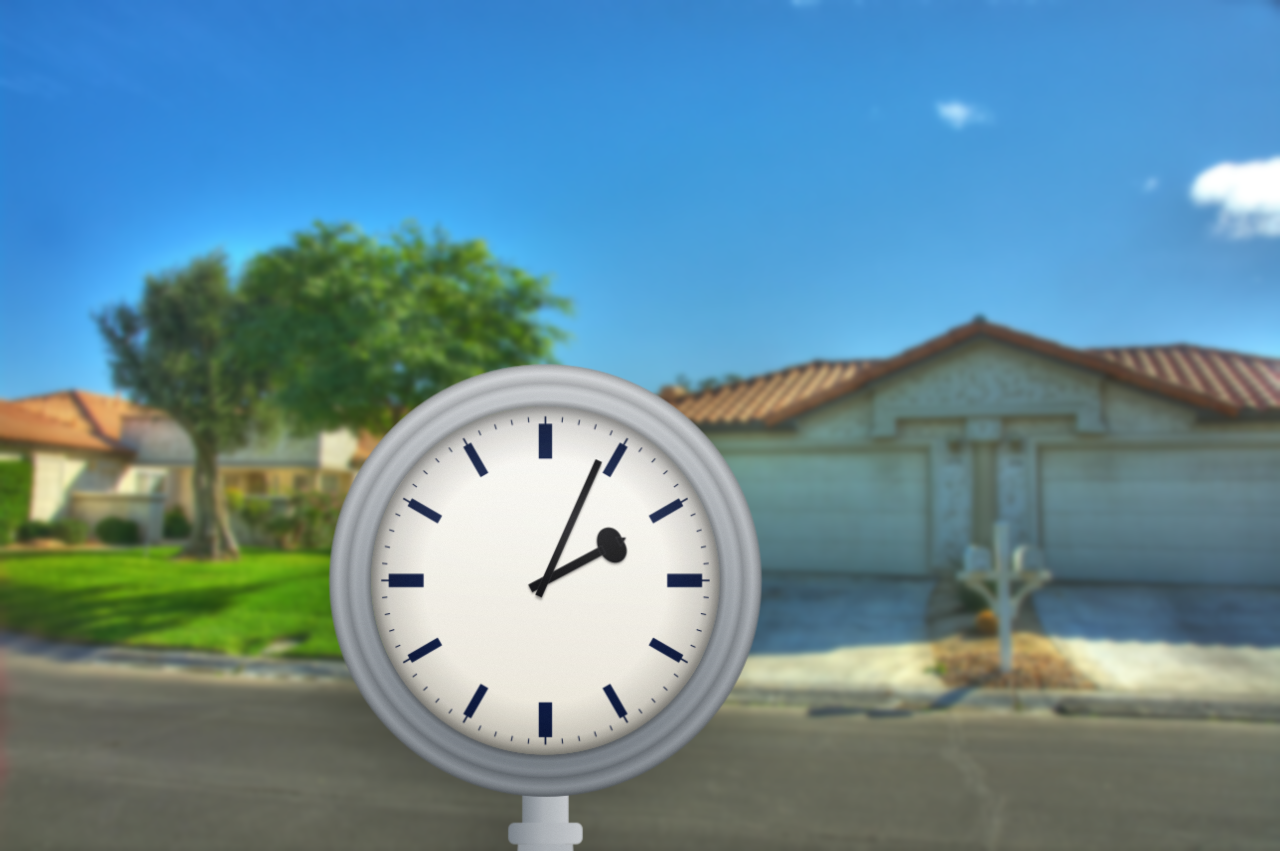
2:04
